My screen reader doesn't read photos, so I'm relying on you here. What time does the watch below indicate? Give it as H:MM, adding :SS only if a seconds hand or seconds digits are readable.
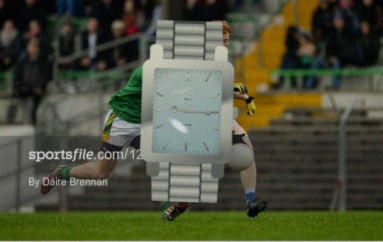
9:15
